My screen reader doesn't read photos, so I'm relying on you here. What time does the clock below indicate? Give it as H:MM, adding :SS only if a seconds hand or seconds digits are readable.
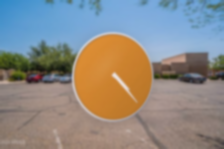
4:23
